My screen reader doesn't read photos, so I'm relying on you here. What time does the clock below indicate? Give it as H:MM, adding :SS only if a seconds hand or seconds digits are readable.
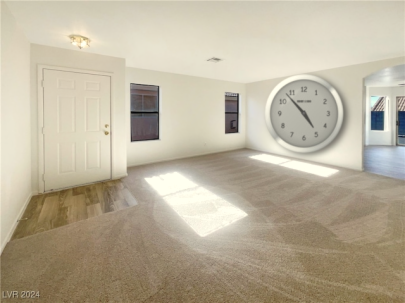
4:53
